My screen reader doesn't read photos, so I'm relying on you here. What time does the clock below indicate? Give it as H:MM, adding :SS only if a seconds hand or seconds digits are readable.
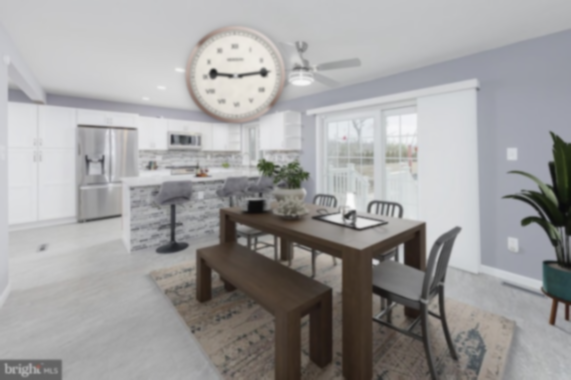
9:14
